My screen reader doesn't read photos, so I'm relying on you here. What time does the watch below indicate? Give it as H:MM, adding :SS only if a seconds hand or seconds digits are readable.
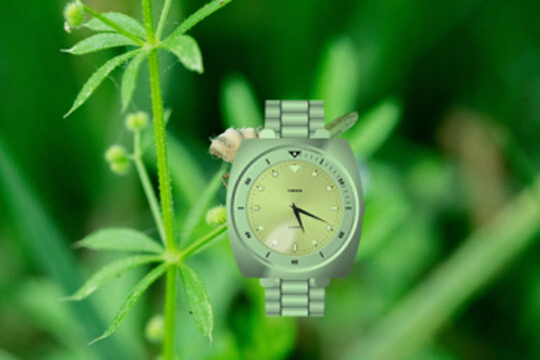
5:19
